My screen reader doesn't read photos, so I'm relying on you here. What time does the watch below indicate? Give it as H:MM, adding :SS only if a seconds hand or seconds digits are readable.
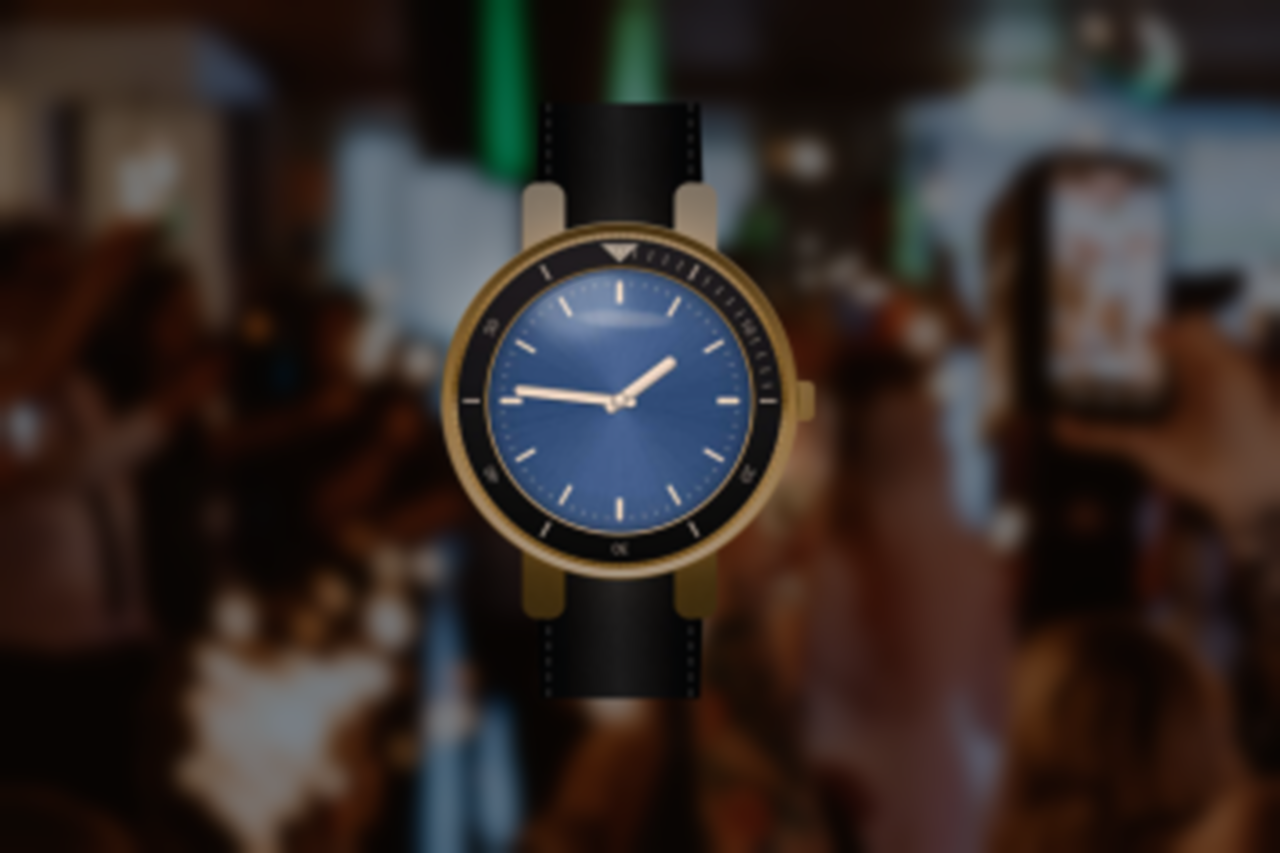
1:46
